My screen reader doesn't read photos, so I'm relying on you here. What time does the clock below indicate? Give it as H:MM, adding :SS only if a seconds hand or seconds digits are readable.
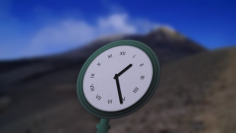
1:26
